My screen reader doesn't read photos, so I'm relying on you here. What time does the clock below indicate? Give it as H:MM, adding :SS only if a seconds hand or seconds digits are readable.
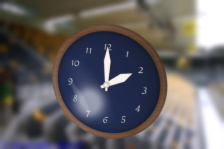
2:00
